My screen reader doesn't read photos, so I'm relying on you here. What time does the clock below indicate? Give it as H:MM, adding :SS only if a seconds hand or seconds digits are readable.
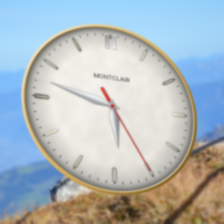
5:47:25
